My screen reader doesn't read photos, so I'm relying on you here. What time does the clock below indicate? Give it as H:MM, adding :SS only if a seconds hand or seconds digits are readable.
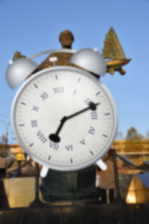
7:12
